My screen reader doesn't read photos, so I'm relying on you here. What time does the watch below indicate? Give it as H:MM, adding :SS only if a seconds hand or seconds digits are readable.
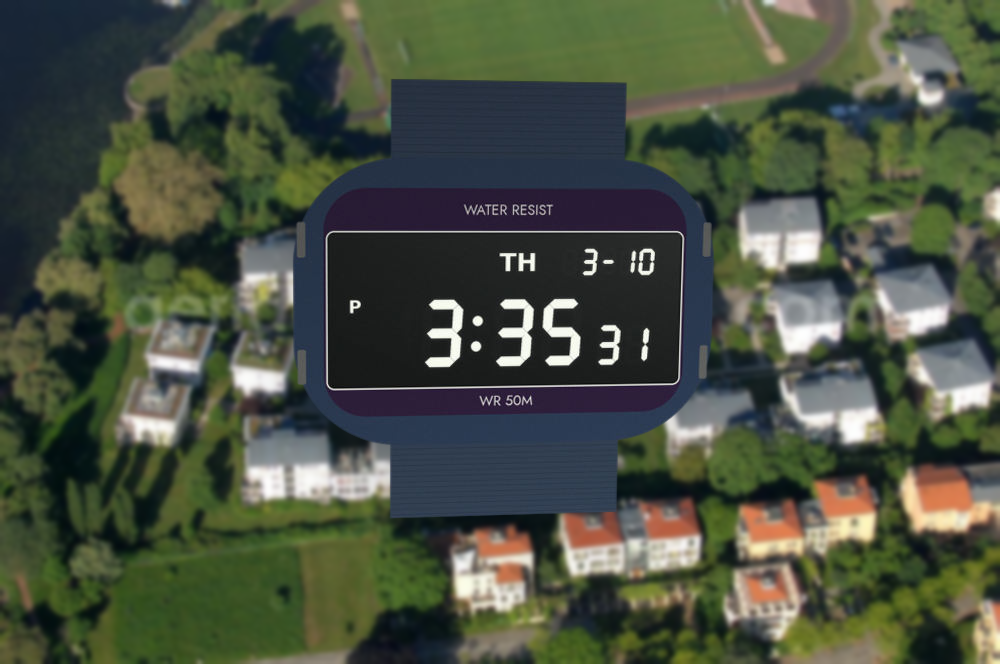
3:35:31
